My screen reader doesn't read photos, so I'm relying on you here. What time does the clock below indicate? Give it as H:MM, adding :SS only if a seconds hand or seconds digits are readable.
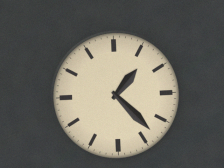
1:23
